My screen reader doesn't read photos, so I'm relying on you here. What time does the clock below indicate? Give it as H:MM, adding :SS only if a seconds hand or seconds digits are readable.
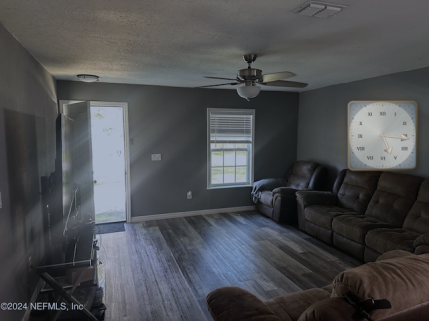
5:16
